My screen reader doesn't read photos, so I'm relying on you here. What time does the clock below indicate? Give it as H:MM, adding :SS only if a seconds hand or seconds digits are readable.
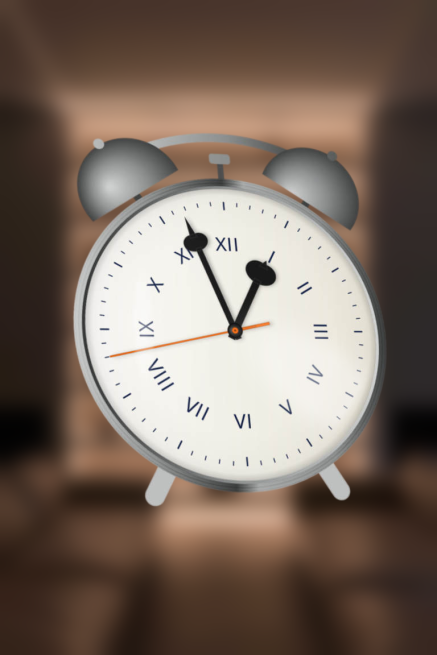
12:56:43
